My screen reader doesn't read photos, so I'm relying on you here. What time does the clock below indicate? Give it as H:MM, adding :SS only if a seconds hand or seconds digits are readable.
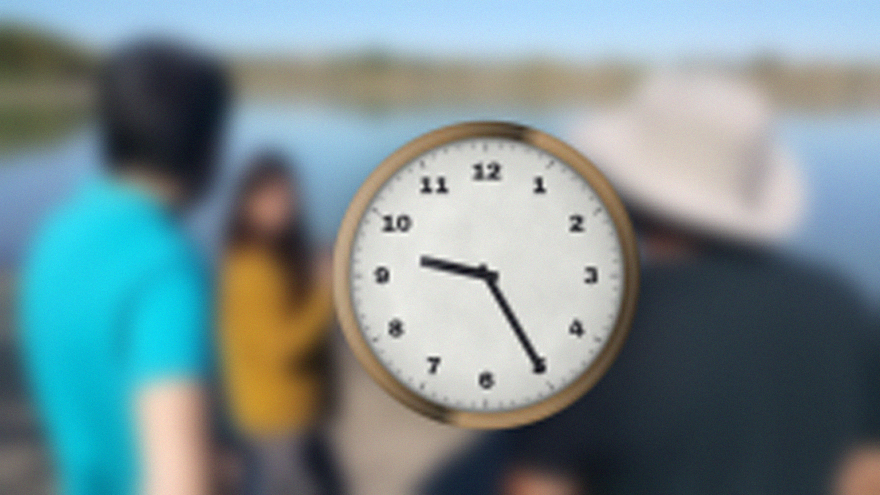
9:25
